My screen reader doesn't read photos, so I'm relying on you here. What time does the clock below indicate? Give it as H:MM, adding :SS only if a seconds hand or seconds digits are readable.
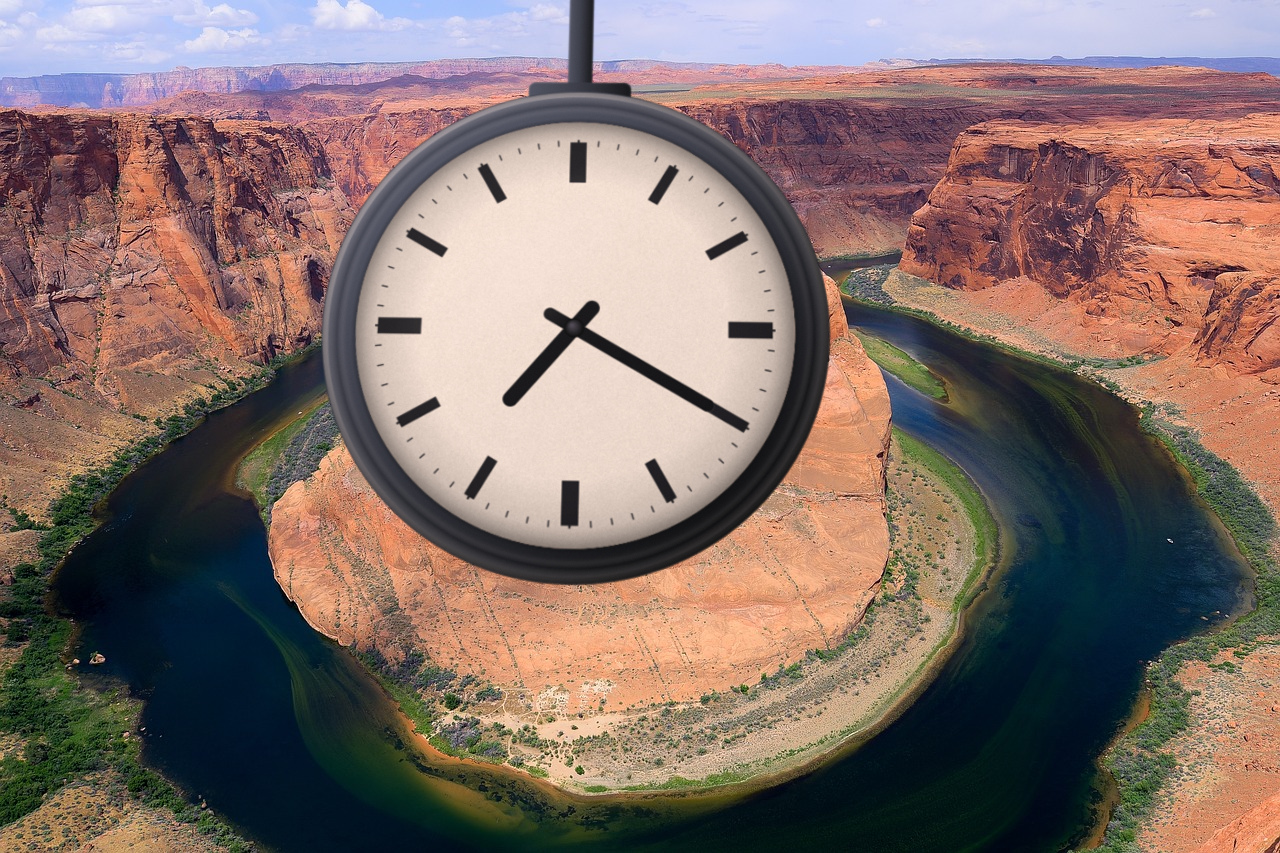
7:20
